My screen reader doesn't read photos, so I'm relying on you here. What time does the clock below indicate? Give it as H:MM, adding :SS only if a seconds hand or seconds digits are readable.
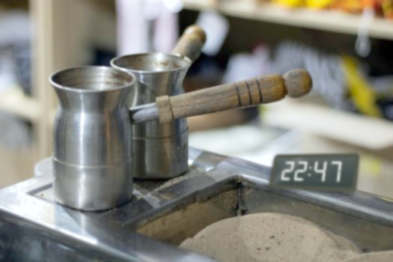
22:47
